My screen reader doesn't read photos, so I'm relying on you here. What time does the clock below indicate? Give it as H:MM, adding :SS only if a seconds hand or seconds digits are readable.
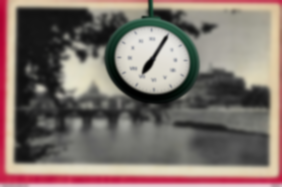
7:05
